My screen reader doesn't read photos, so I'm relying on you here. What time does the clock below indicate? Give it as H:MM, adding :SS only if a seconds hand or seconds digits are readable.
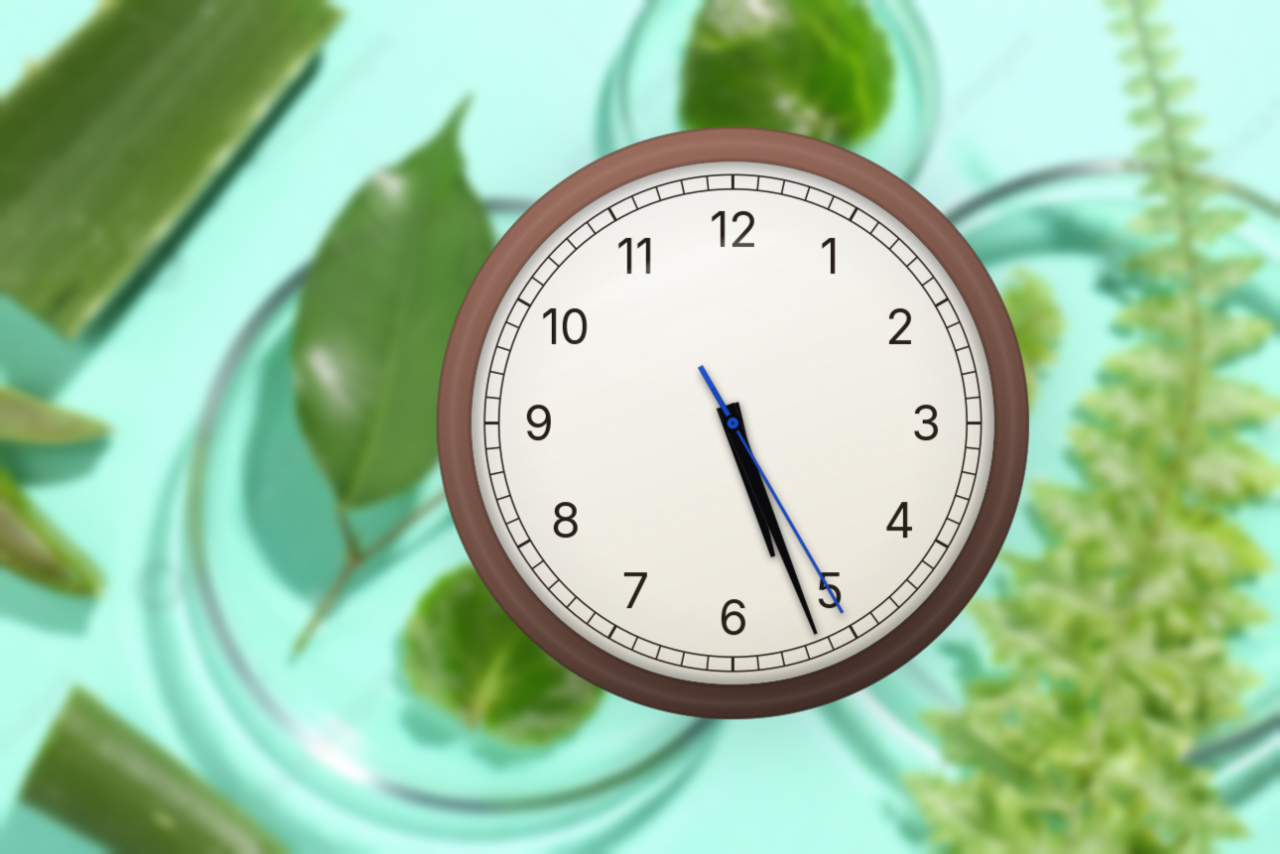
5:26:25
